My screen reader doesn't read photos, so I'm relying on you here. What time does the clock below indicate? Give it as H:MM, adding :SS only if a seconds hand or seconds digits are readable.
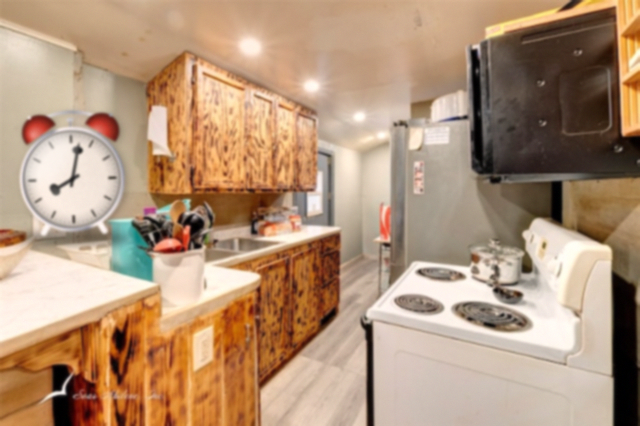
8:02
